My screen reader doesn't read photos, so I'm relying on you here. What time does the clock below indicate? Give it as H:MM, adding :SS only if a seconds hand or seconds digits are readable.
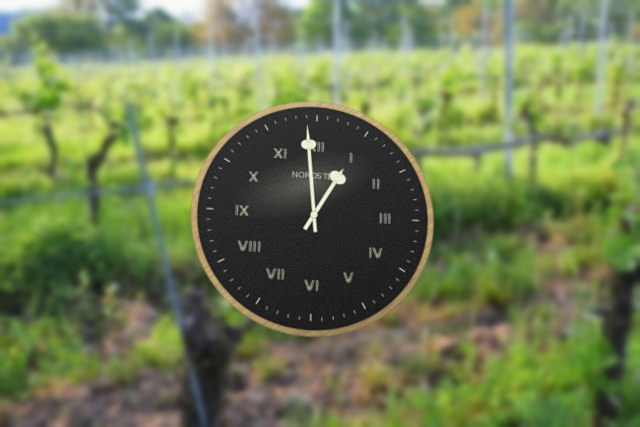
12:59
